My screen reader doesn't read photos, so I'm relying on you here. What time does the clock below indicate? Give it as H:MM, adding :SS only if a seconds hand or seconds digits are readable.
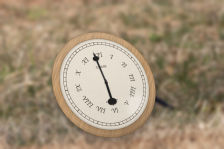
5:59
